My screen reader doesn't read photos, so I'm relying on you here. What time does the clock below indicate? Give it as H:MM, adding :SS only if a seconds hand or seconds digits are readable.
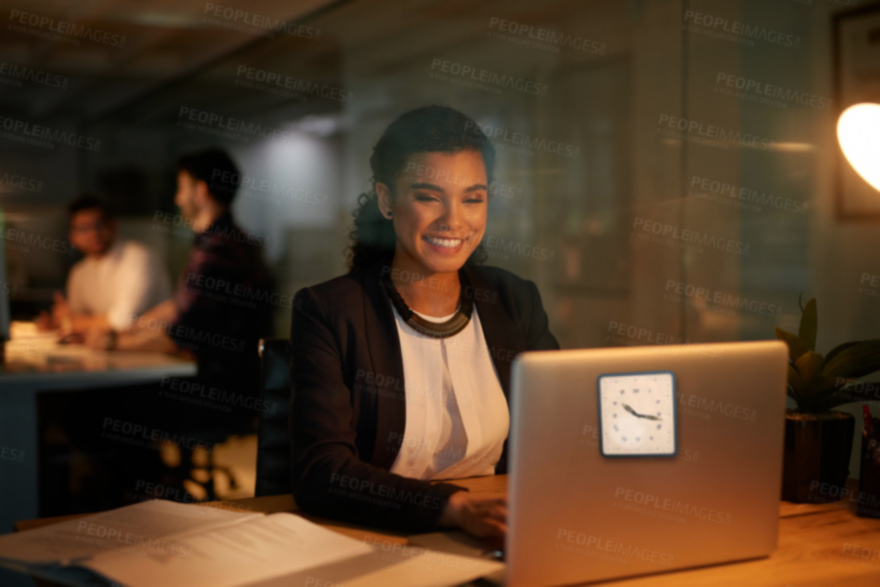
10:17
